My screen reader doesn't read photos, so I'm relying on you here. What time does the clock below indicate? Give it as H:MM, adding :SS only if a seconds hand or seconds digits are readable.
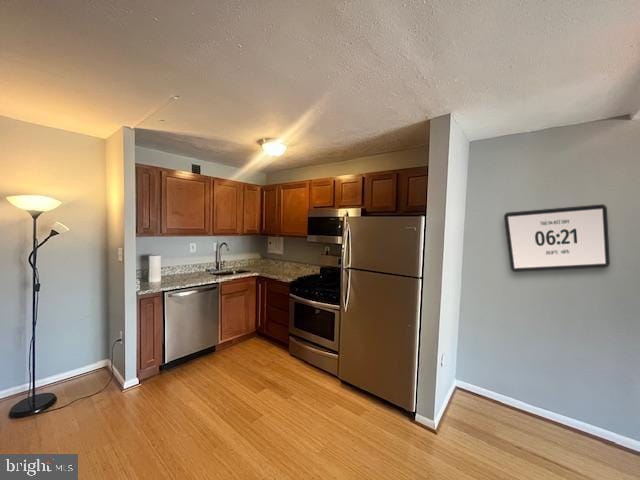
6:21
